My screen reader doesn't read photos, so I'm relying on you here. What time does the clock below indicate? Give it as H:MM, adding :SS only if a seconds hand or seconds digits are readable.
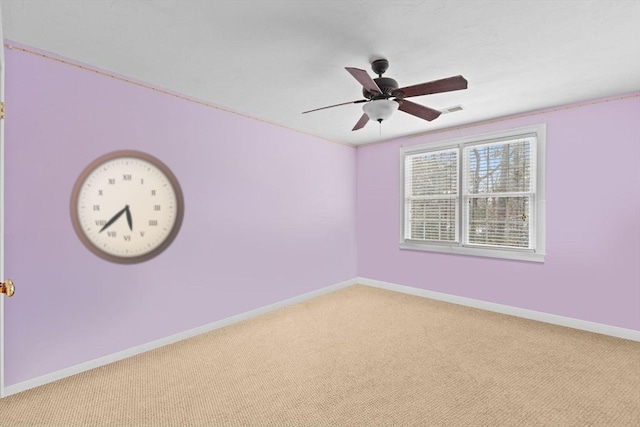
5:38
